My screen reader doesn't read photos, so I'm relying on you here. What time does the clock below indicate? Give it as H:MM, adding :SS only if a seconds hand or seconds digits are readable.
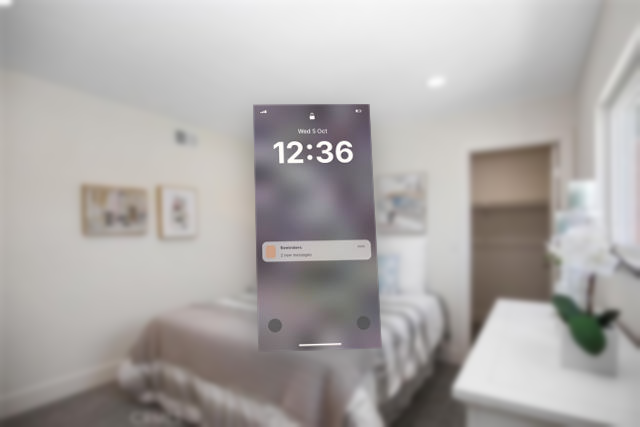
12:36
